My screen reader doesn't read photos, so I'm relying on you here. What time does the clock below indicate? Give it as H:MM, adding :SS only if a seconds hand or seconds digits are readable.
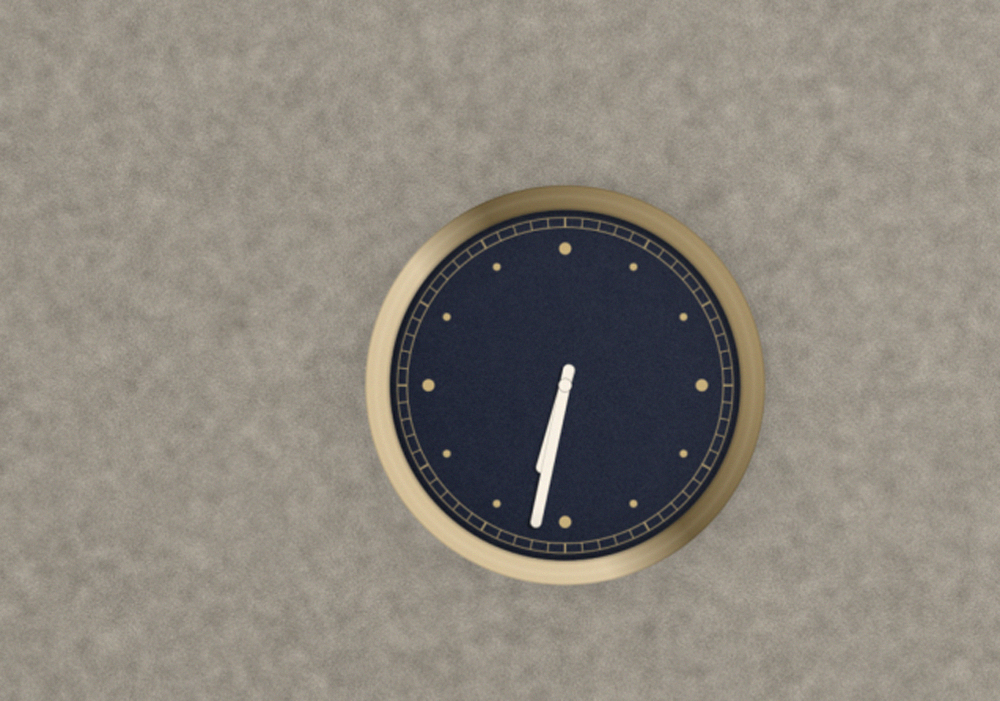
6:32
